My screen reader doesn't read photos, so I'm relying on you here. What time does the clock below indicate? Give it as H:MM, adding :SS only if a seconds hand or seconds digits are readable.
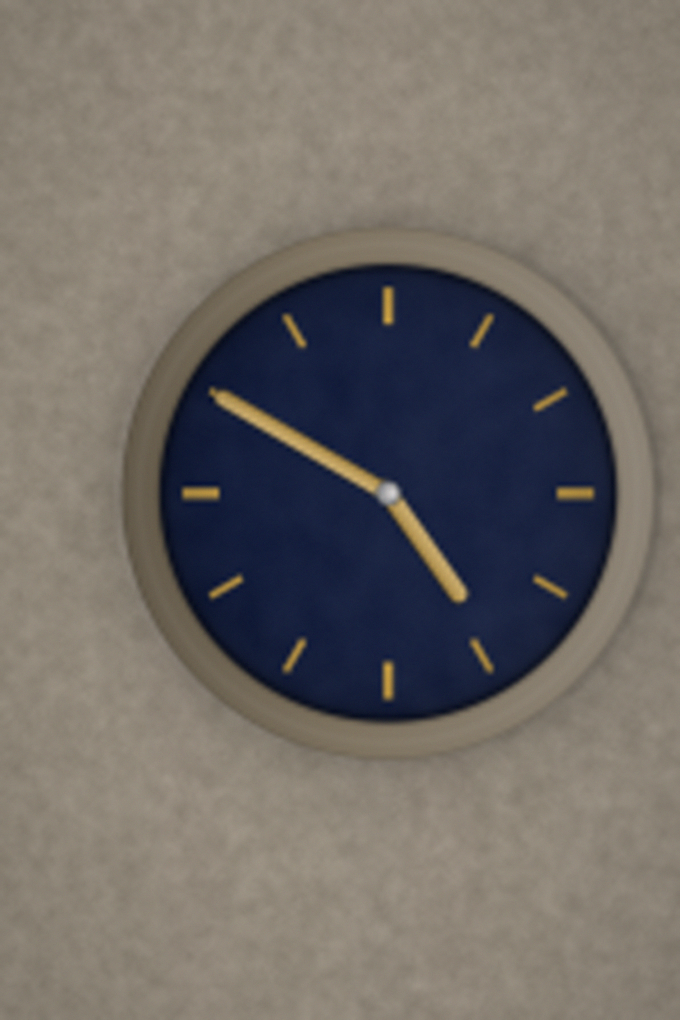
4:50
